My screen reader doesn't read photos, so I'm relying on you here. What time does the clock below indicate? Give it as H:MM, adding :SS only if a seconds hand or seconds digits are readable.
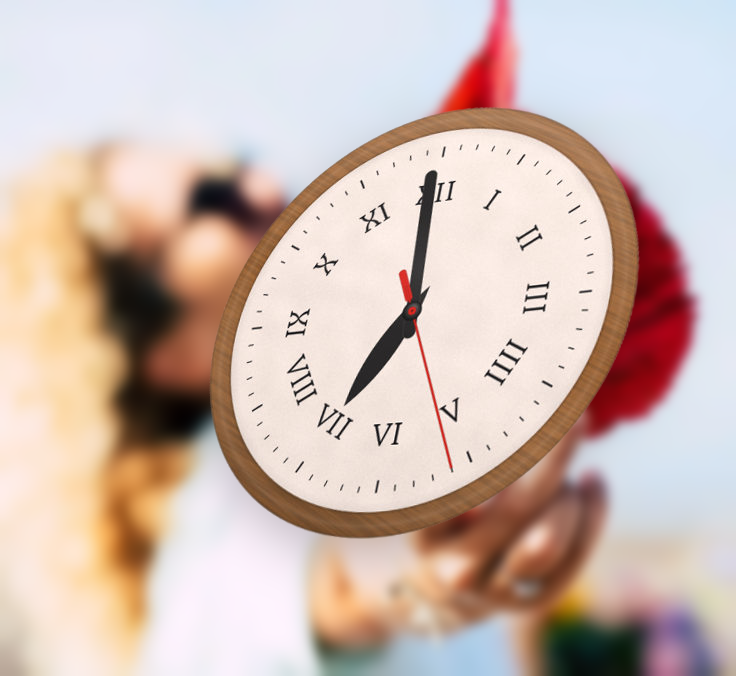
6:59:26
